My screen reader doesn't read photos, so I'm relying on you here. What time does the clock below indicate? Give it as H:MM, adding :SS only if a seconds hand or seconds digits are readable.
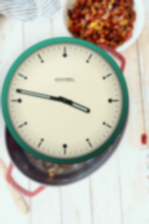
3:47
